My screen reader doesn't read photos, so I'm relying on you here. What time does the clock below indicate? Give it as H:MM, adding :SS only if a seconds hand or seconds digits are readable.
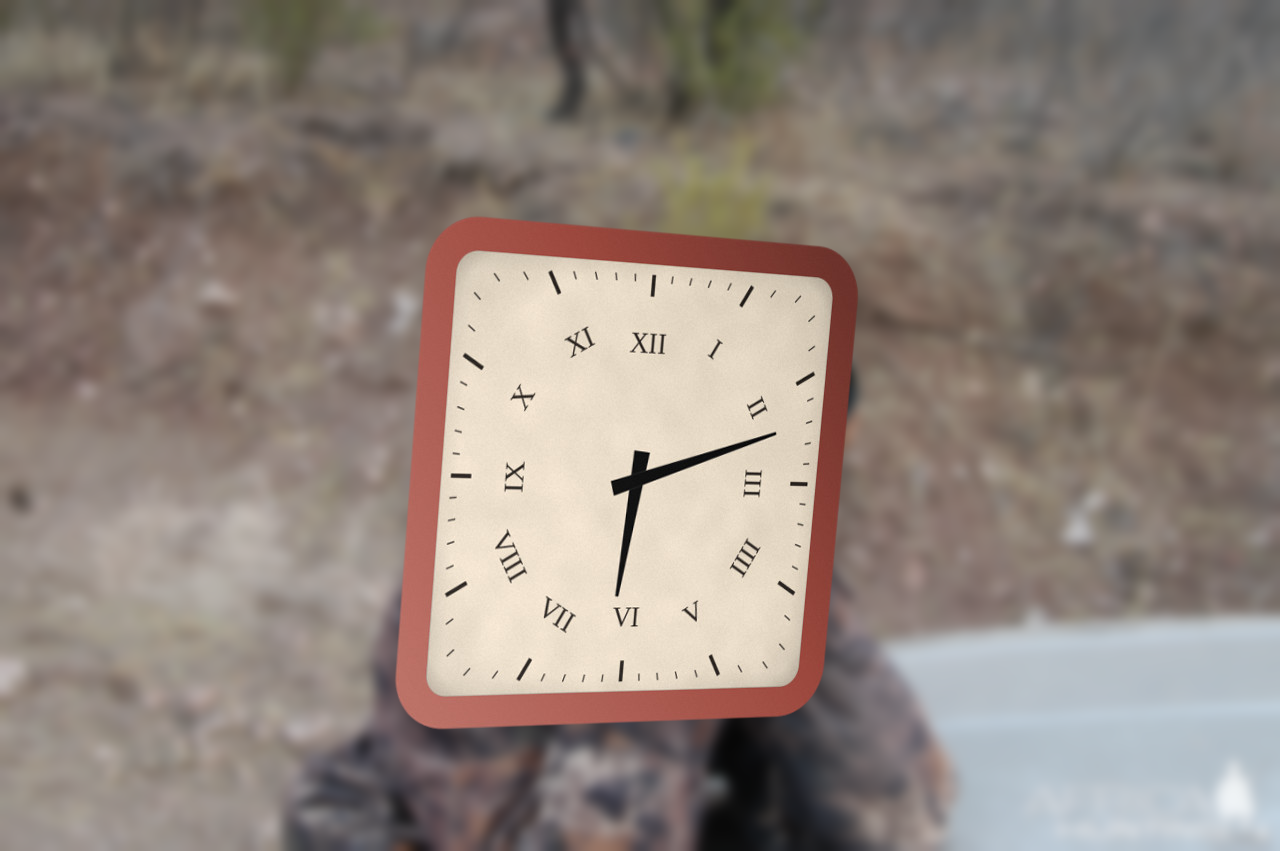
6:12
